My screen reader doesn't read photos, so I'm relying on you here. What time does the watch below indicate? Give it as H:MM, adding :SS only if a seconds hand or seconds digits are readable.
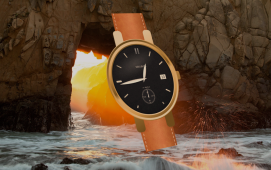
12:44
